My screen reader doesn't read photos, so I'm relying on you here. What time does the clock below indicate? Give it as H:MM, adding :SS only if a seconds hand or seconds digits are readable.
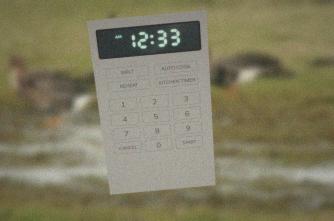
12:33
